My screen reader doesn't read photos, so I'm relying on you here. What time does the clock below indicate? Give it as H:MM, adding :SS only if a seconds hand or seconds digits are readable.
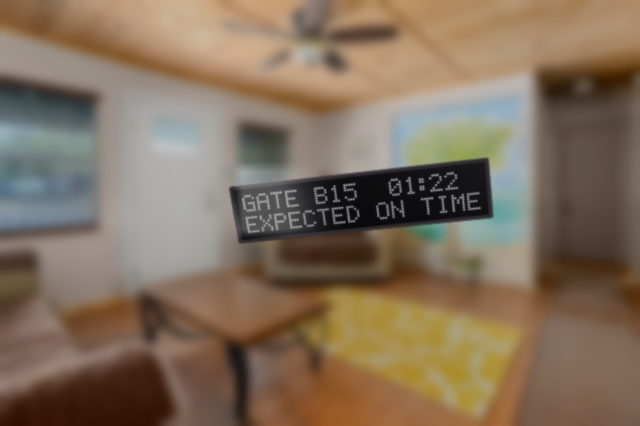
1:22
